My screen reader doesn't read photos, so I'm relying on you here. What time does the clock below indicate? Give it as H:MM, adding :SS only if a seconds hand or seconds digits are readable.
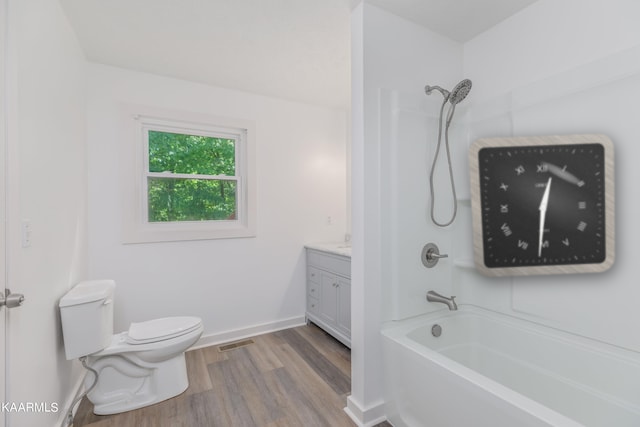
12:31
